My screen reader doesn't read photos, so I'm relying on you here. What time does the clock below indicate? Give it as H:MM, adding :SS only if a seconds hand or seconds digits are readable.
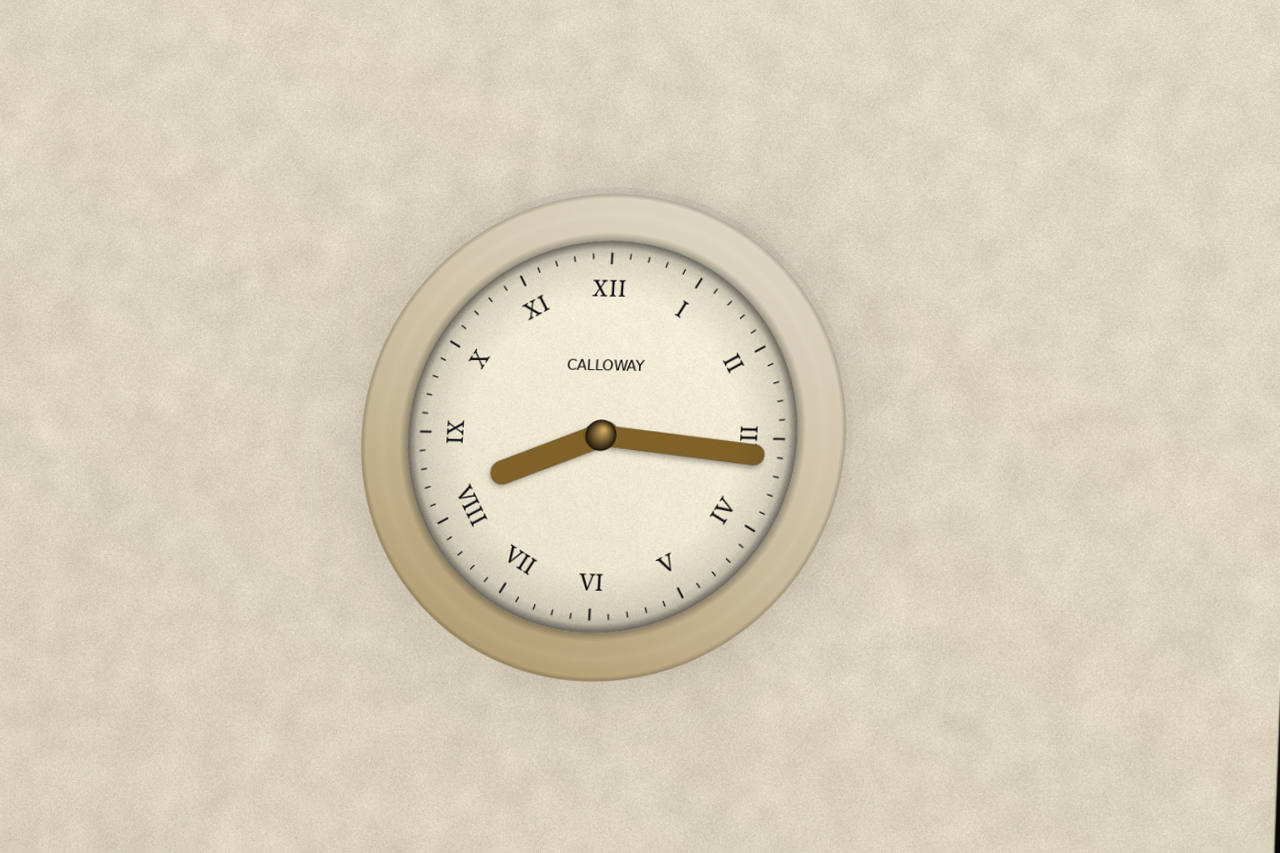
8:16
